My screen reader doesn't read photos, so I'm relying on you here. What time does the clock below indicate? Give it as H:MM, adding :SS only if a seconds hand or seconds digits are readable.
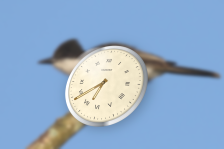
6:39
